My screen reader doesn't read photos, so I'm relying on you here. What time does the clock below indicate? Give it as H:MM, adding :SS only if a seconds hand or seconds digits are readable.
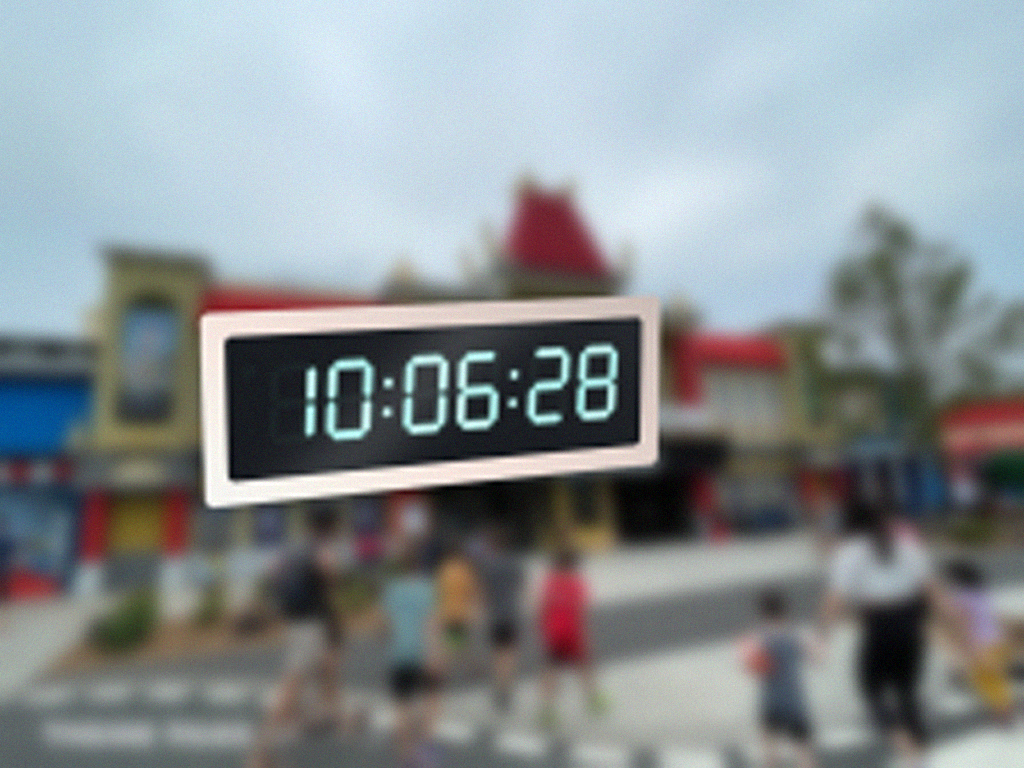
10:06:28
